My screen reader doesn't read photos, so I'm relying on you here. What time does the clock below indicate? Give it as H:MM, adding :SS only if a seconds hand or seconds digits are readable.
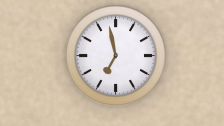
6:58
